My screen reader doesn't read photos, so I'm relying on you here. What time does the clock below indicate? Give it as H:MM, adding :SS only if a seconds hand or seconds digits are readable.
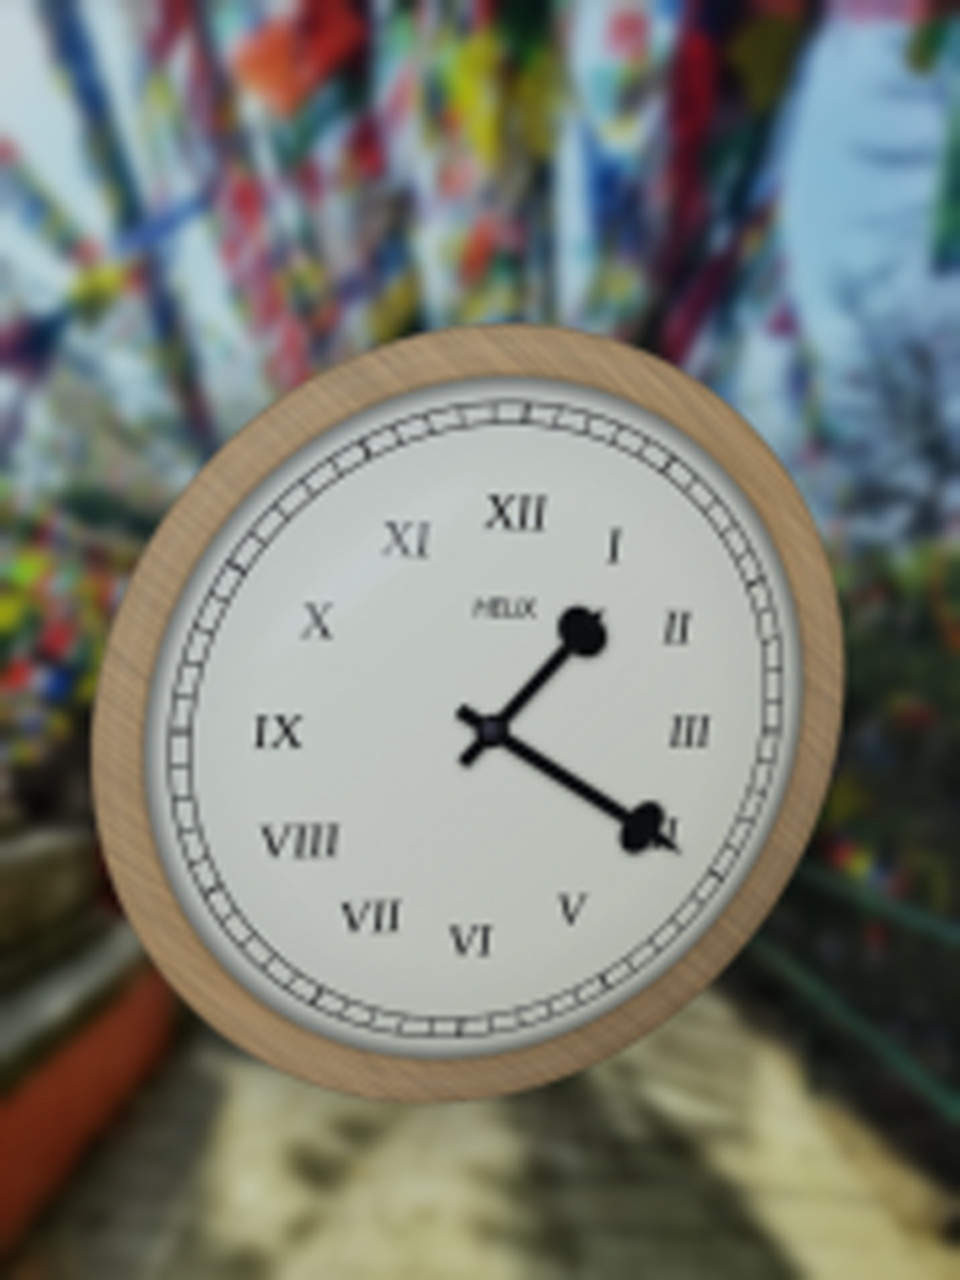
1:20
